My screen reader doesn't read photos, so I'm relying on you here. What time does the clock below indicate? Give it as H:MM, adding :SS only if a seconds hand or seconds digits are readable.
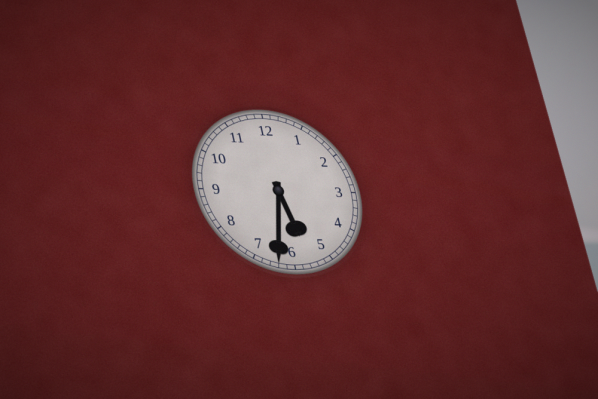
5:32
